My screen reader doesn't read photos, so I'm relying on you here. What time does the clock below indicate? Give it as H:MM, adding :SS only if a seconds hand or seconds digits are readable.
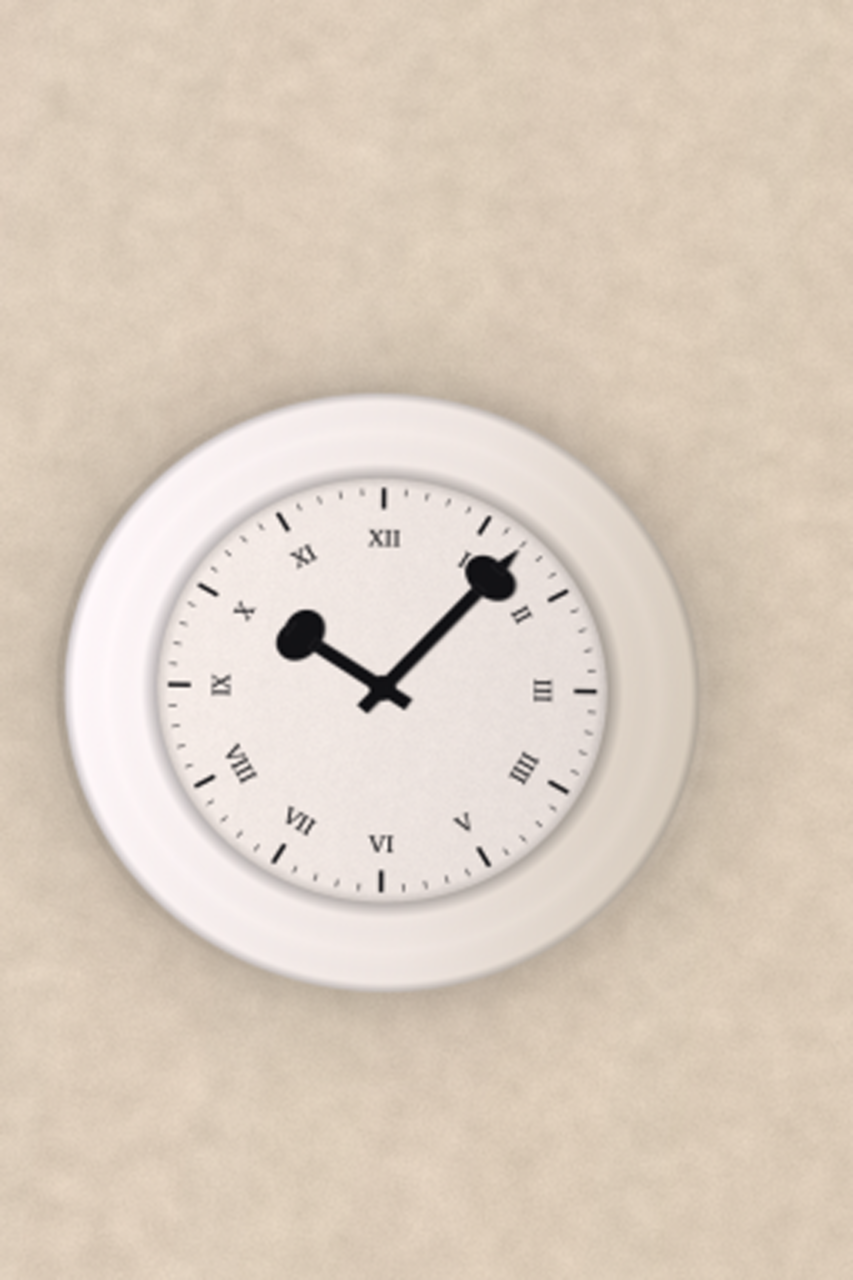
10:07
